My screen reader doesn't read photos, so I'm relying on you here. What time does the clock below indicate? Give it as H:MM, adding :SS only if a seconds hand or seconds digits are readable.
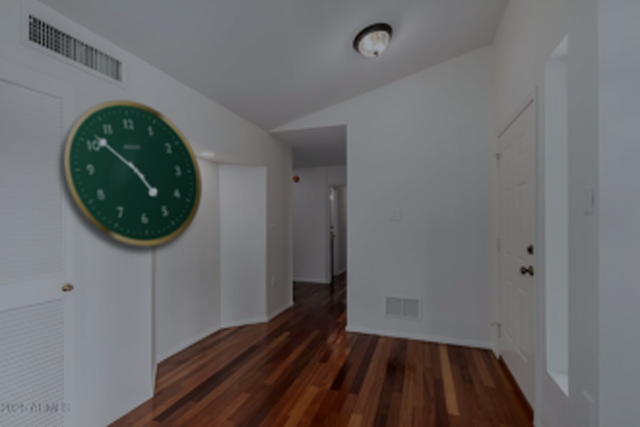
4:52
